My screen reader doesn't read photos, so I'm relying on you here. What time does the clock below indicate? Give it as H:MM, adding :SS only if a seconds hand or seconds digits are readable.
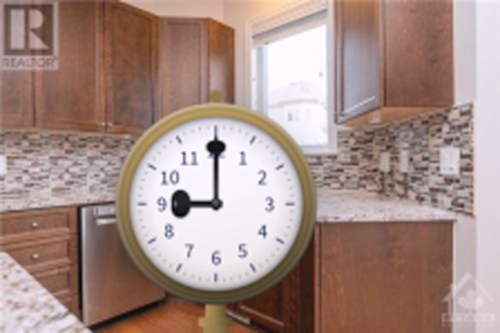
9:00
